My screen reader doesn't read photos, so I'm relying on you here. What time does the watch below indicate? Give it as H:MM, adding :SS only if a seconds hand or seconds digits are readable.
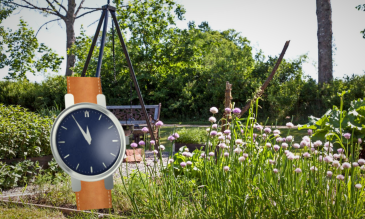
11:55
